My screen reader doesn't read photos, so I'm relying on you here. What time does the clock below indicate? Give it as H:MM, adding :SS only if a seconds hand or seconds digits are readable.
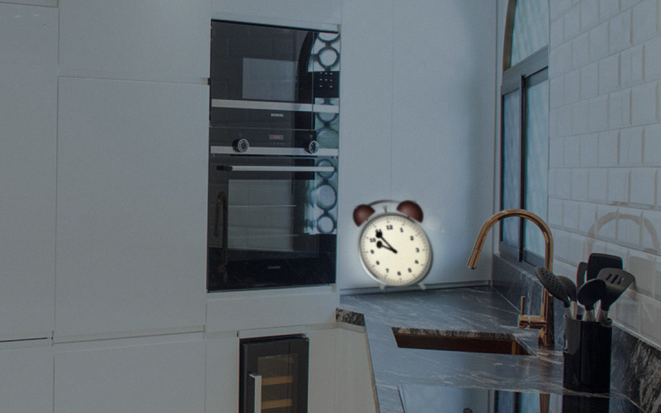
9:54
